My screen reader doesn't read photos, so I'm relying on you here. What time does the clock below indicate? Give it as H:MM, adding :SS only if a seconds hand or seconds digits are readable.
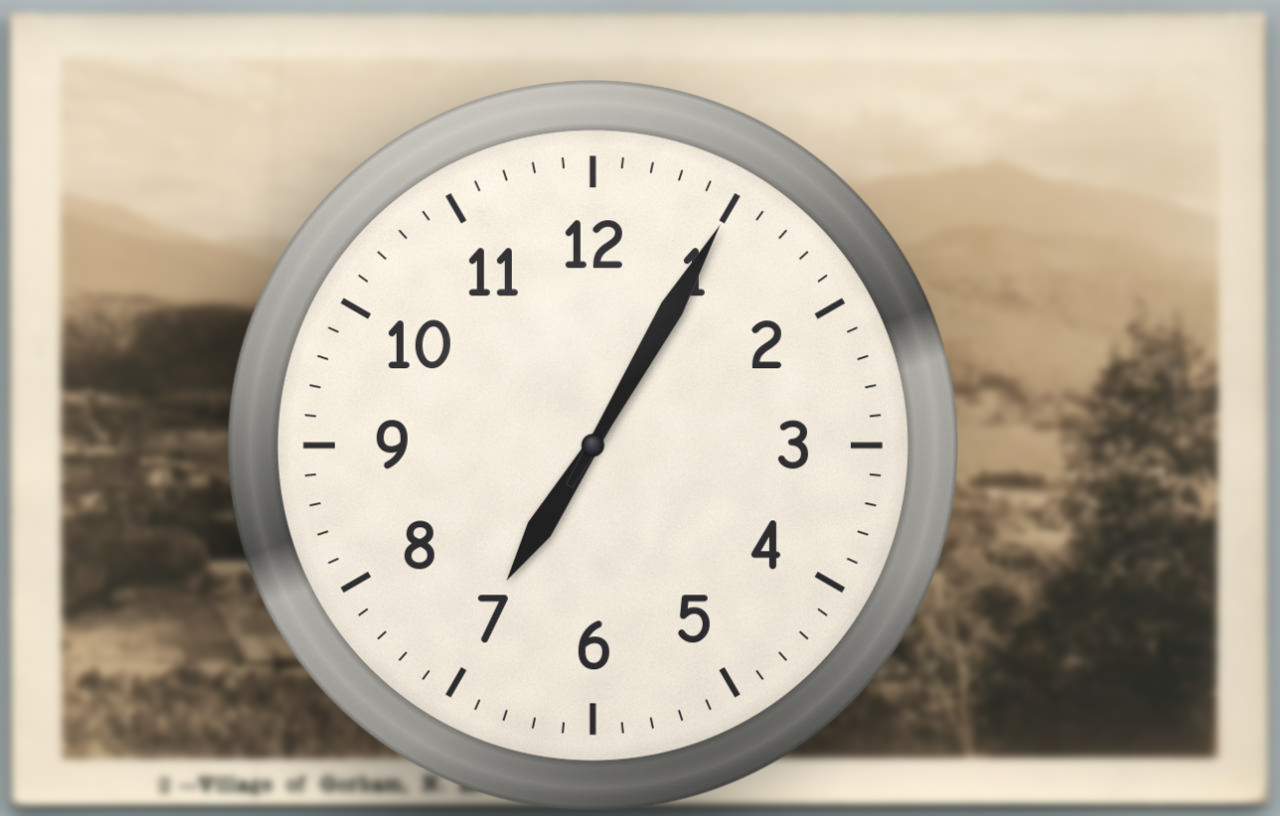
7:05
